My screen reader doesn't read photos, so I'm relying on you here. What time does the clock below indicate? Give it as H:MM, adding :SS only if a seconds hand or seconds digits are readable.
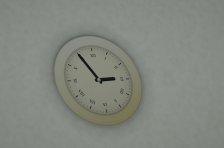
2:55
